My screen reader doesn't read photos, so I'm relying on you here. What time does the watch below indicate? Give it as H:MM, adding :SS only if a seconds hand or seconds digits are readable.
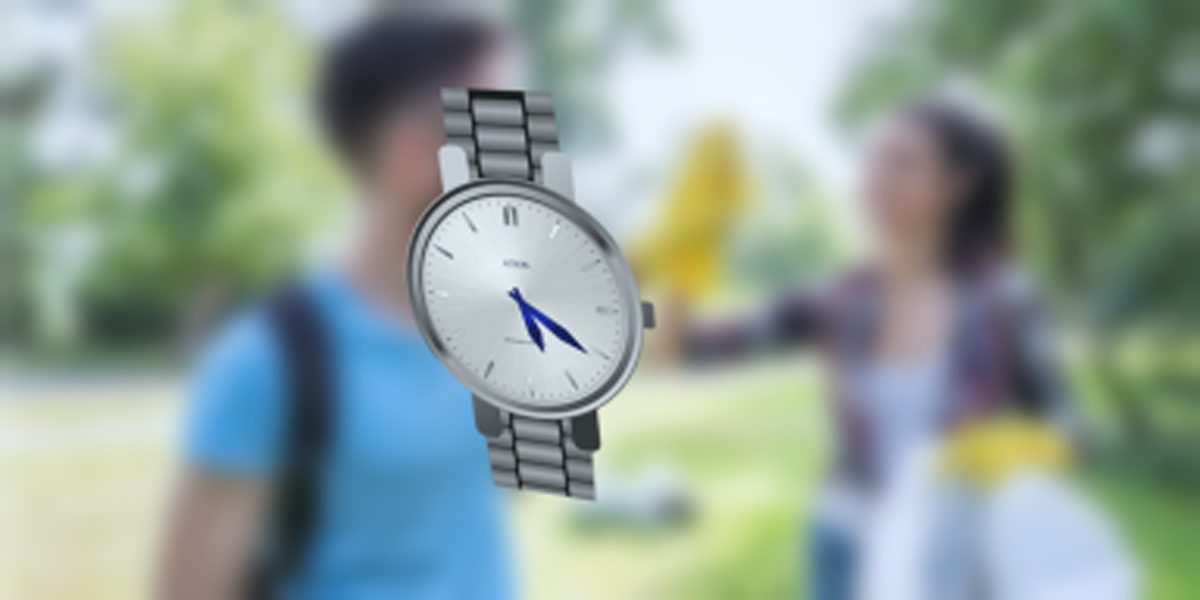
5:21
